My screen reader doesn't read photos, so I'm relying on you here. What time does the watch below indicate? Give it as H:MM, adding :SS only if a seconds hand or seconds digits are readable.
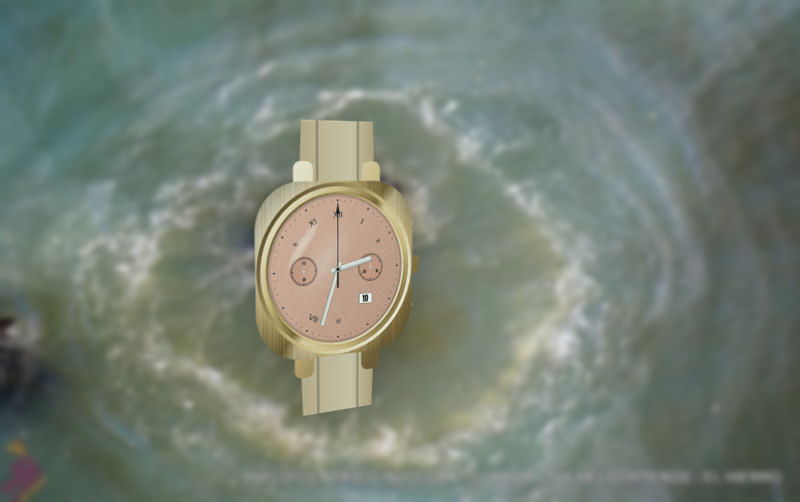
2:33
